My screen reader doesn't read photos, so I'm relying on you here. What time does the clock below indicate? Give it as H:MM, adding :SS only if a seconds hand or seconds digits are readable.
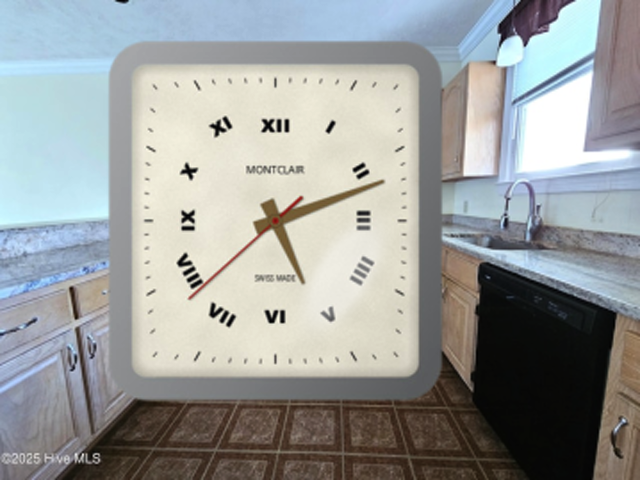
5:11:38
